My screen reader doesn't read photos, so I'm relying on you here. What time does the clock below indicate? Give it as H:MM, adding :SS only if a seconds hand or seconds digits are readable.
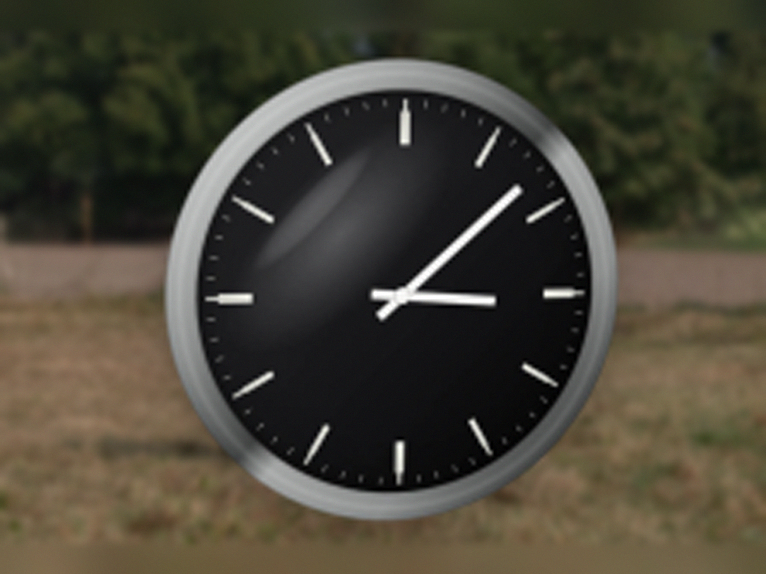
3:08
